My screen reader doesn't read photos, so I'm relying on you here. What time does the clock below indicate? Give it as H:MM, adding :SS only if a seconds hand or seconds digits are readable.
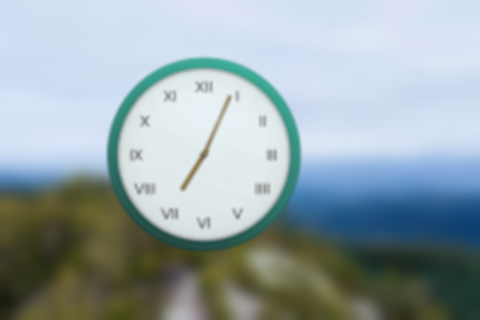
7:04
